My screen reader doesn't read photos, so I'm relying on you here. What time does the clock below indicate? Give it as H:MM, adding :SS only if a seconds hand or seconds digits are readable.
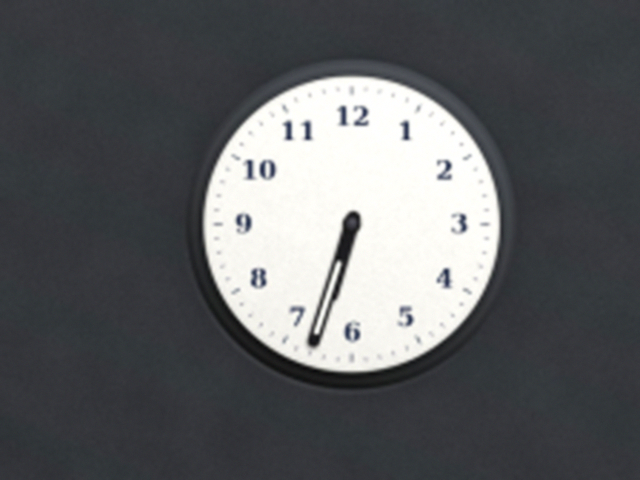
6:33
